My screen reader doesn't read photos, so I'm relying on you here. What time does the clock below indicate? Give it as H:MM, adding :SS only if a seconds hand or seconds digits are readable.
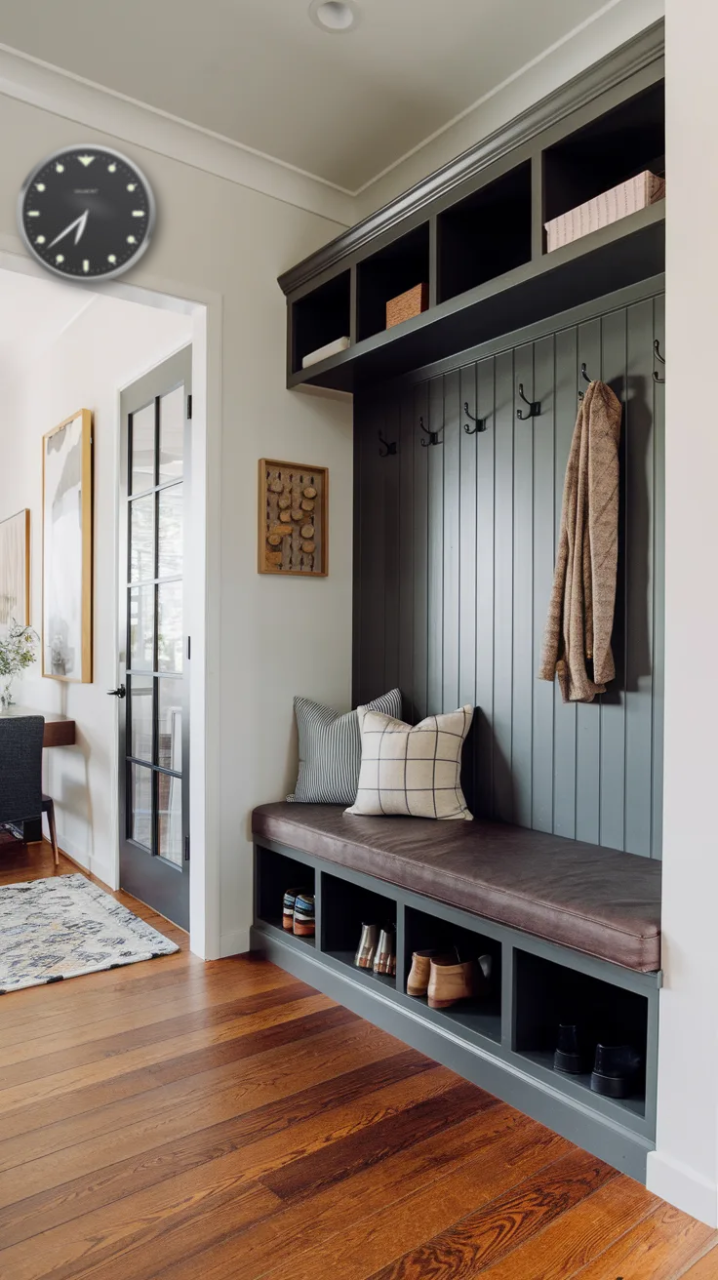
6:38
